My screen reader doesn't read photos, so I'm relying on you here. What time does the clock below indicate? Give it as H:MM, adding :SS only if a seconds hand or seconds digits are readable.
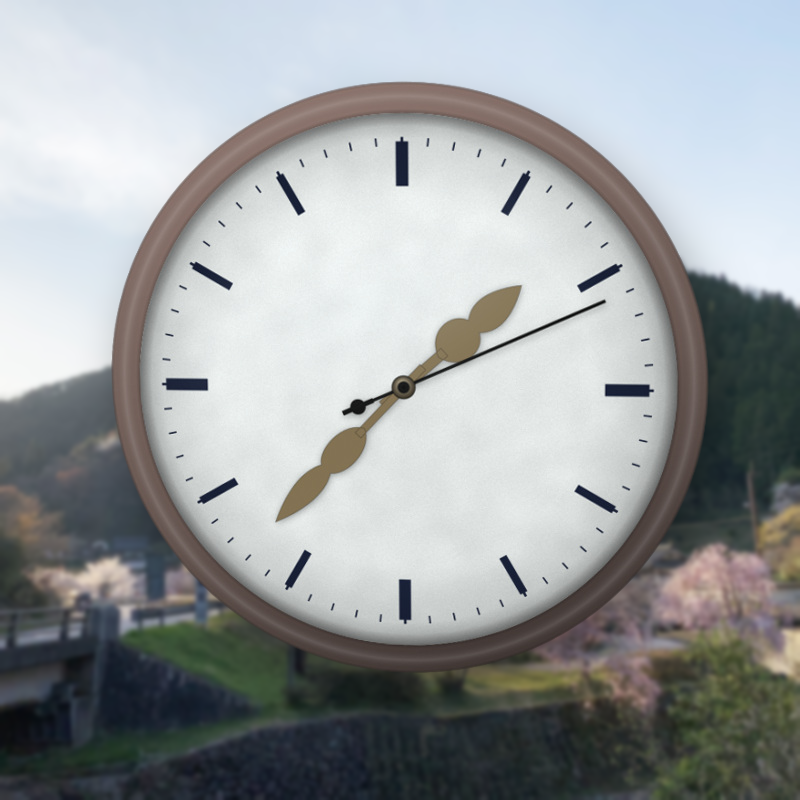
1:37:11
